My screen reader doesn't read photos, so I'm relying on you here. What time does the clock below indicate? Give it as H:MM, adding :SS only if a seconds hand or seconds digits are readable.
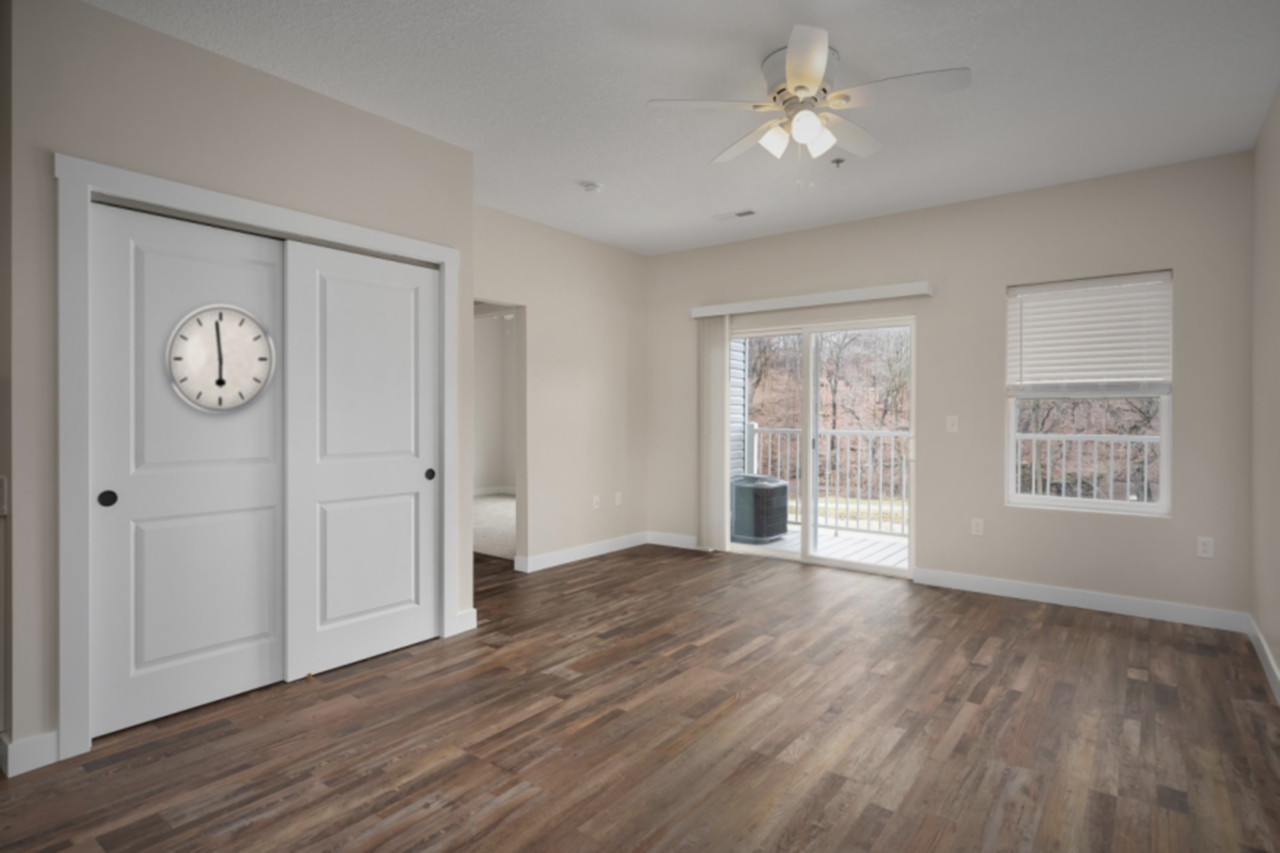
5:59
